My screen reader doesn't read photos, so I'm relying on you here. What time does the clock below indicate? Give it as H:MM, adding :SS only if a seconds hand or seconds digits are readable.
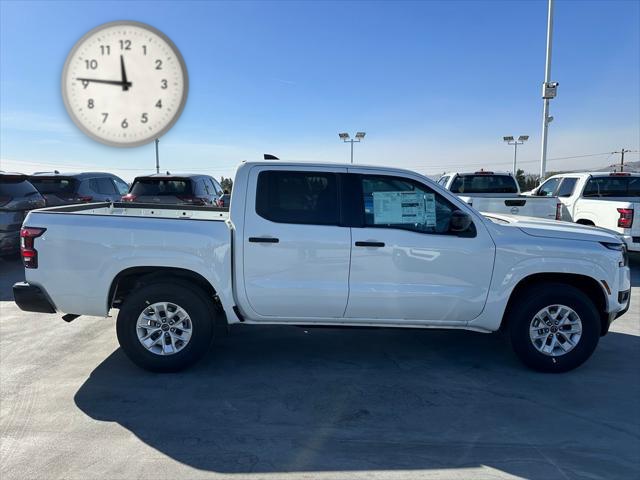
11:46
